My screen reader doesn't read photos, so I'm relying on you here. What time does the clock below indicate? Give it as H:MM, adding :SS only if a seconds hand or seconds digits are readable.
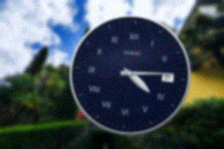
4:14
